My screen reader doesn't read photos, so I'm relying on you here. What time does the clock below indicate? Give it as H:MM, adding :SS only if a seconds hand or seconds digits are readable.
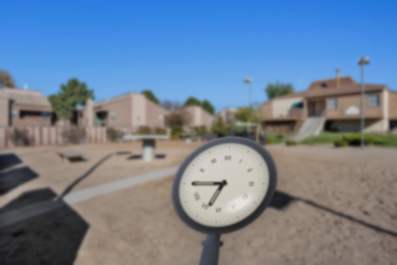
6:45
